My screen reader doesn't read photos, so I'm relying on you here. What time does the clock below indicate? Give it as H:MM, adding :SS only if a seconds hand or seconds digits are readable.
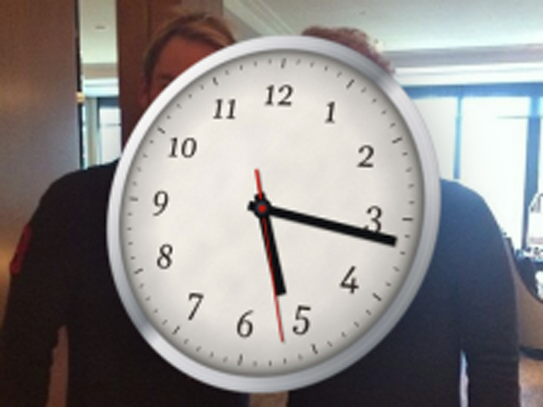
5:16:27
